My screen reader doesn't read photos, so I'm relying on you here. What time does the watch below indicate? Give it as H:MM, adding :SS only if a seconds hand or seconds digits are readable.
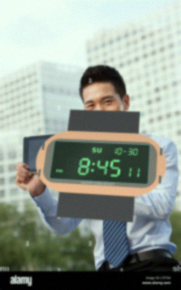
8:45:11
